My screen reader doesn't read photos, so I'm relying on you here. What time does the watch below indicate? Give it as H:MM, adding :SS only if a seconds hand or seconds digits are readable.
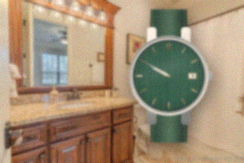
9:50
